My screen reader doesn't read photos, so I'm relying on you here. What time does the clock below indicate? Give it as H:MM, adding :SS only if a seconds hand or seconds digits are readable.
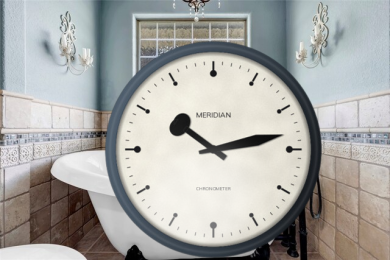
10:13
